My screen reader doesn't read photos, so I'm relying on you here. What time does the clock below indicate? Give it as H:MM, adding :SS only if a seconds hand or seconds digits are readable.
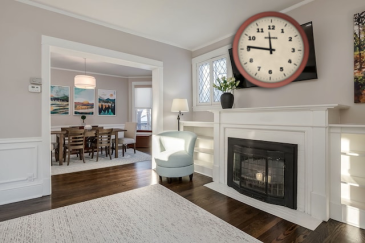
11:46
